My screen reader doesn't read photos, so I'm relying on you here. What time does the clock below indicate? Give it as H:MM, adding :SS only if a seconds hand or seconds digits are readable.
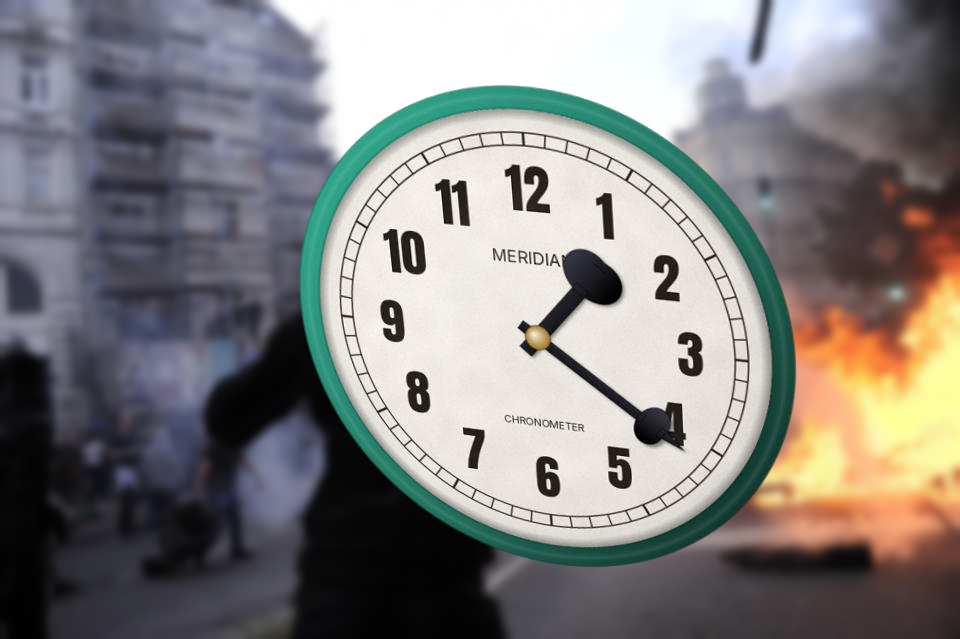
1:21
